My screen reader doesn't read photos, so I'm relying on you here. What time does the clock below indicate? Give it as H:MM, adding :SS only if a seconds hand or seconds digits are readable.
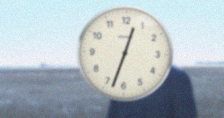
12:33
